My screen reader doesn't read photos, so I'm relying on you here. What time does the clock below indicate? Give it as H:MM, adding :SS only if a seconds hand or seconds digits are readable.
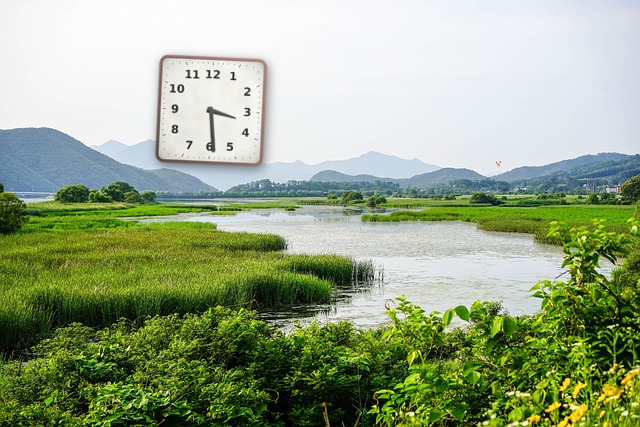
3:29
